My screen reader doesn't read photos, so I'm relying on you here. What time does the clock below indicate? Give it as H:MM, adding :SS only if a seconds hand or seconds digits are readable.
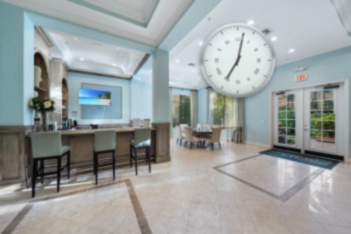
7:02
